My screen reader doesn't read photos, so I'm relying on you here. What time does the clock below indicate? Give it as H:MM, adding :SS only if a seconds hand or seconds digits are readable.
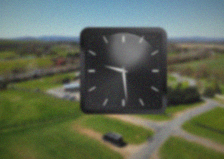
9:29
